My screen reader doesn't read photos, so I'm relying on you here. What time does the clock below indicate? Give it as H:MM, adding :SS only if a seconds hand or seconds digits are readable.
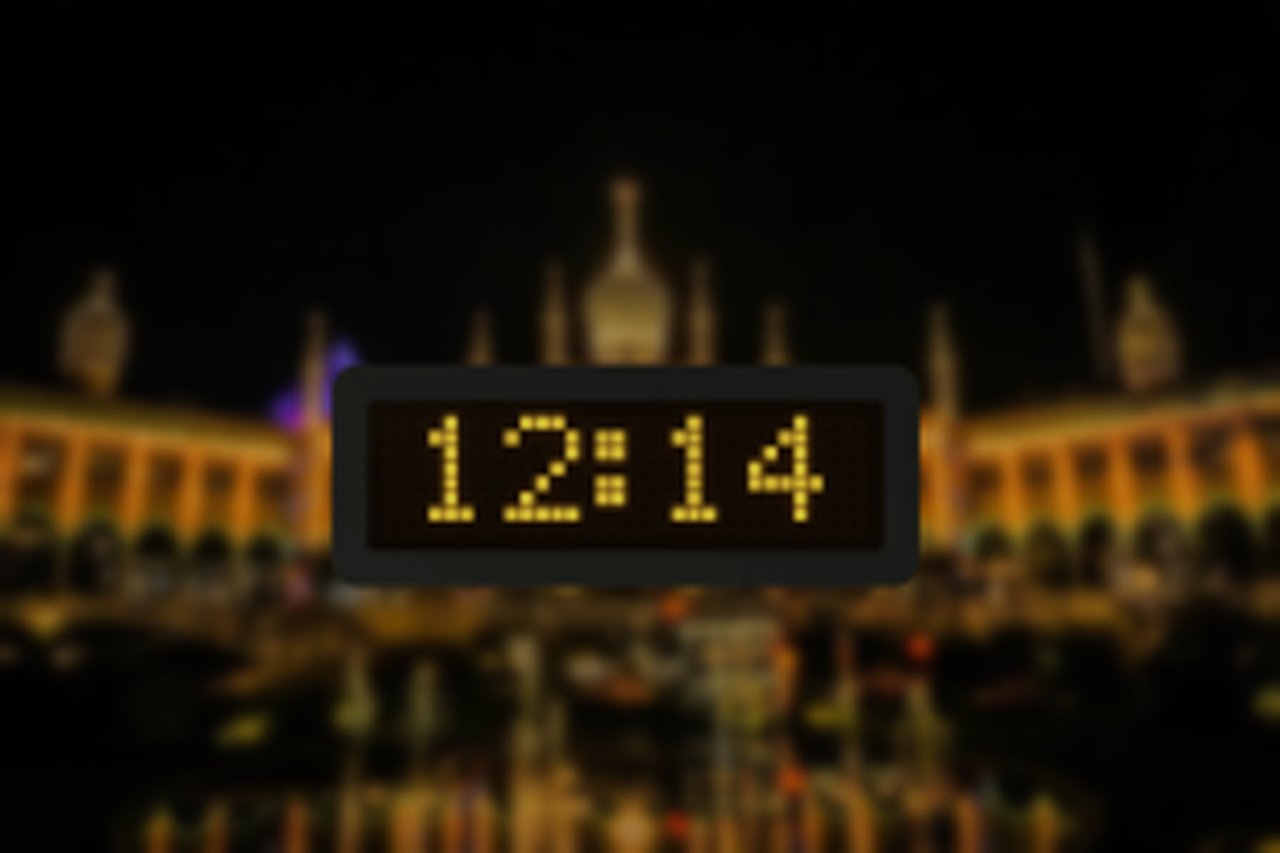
12:14
